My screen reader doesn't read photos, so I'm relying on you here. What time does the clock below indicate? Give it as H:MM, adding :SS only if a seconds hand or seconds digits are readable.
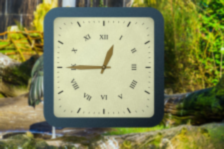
12:45
